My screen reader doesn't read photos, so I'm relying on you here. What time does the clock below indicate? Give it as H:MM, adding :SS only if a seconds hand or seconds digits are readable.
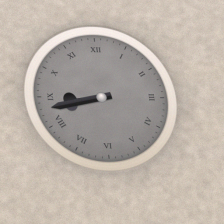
8:43
